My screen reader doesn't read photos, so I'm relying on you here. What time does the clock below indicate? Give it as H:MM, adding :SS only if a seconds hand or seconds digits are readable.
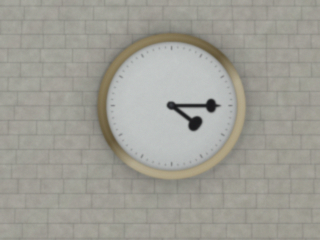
4:15
